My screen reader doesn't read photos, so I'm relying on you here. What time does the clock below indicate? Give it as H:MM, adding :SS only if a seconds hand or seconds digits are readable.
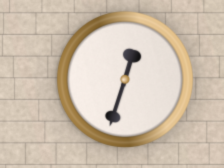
12:33
